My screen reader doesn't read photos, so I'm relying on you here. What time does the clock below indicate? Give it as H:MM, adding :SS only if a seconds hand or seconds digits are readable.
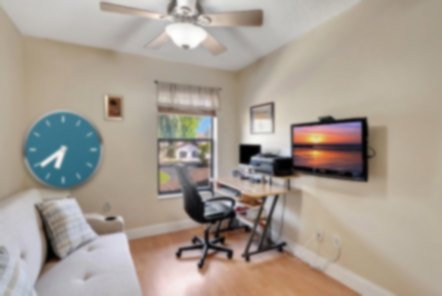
6:39
